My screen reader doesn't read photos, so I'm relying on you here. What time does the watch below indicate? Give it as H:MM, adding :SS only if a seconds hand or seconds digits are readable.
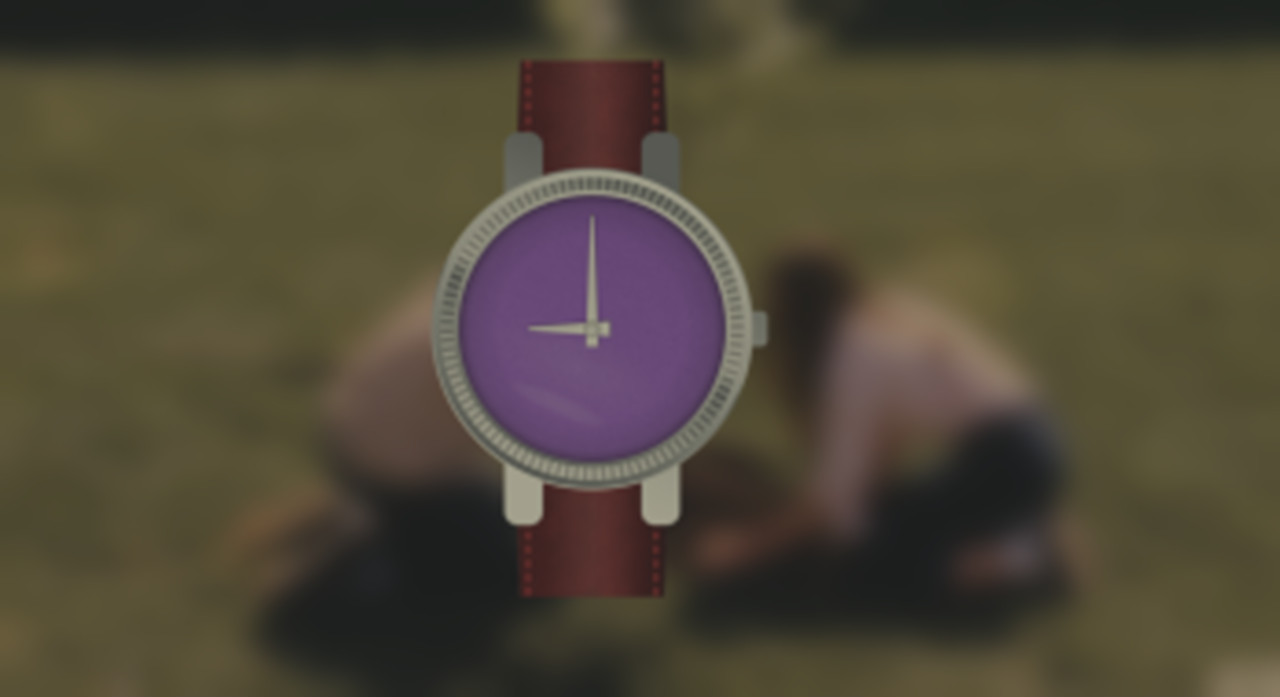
9:00
